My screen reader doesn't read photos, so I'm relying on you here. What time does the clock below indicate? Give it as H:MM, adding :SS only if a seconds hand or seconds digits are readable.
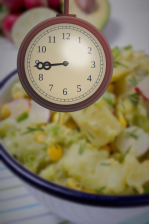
8:44
